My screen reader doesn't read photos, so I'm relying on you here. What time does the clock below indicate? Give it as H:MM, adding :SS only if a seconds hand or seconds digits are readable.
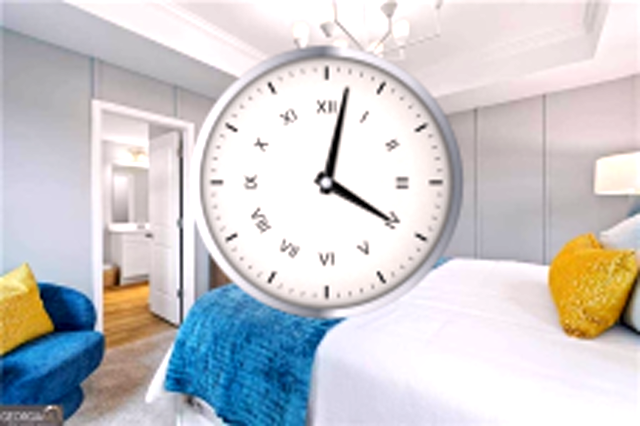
4:02
